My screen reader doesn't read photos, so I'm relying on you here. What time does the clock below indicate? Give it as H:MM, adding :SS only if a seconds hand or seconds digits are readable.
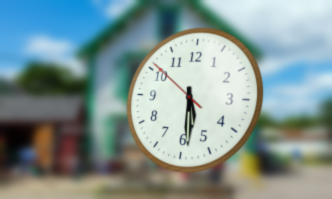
5:28:51
